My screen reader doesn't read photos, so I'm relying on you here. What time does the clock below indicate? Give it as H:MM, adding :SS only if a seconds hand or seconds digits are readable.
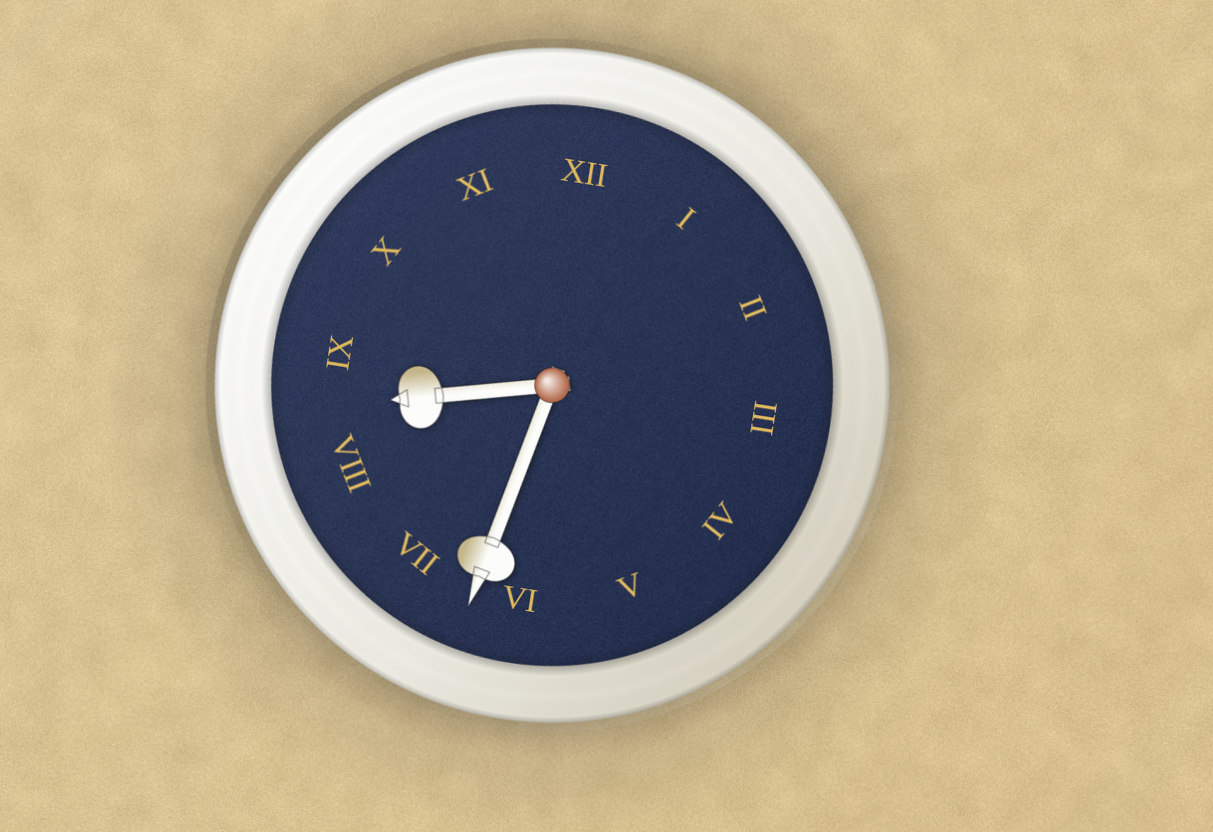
8:32
